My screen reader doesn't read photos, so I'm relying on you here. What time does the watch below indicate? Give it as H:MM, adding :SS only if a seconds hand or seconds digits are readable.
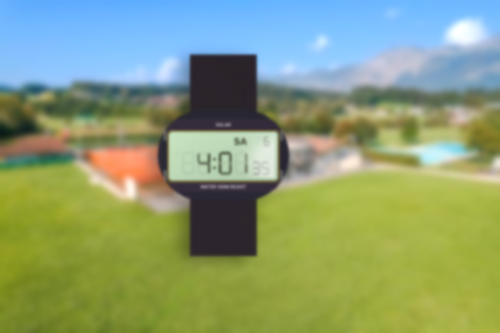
4:01:35
